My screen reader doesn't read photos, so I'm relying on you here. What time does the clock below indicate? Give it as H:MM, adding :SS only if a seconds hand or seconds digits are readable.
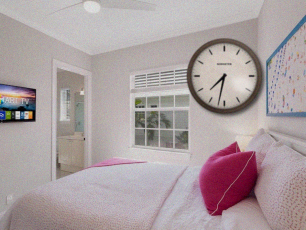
7:32
